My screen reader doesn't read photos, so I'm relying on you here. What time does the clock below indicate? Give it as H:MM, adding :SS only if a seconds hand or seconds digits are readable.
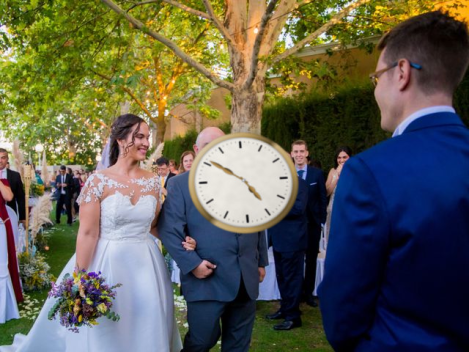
4:51
